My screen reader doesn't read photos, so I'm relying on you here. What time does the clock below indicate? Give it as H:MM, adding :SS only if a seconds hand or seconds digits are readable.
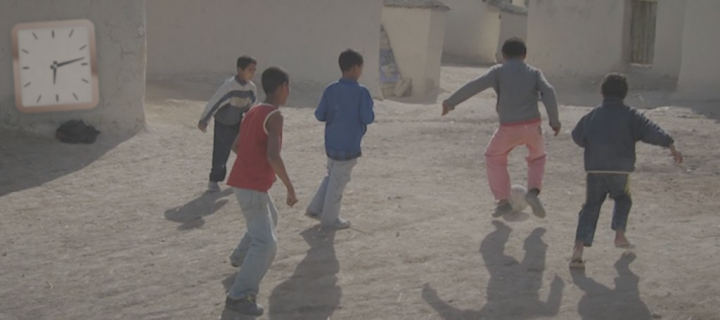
6:13
